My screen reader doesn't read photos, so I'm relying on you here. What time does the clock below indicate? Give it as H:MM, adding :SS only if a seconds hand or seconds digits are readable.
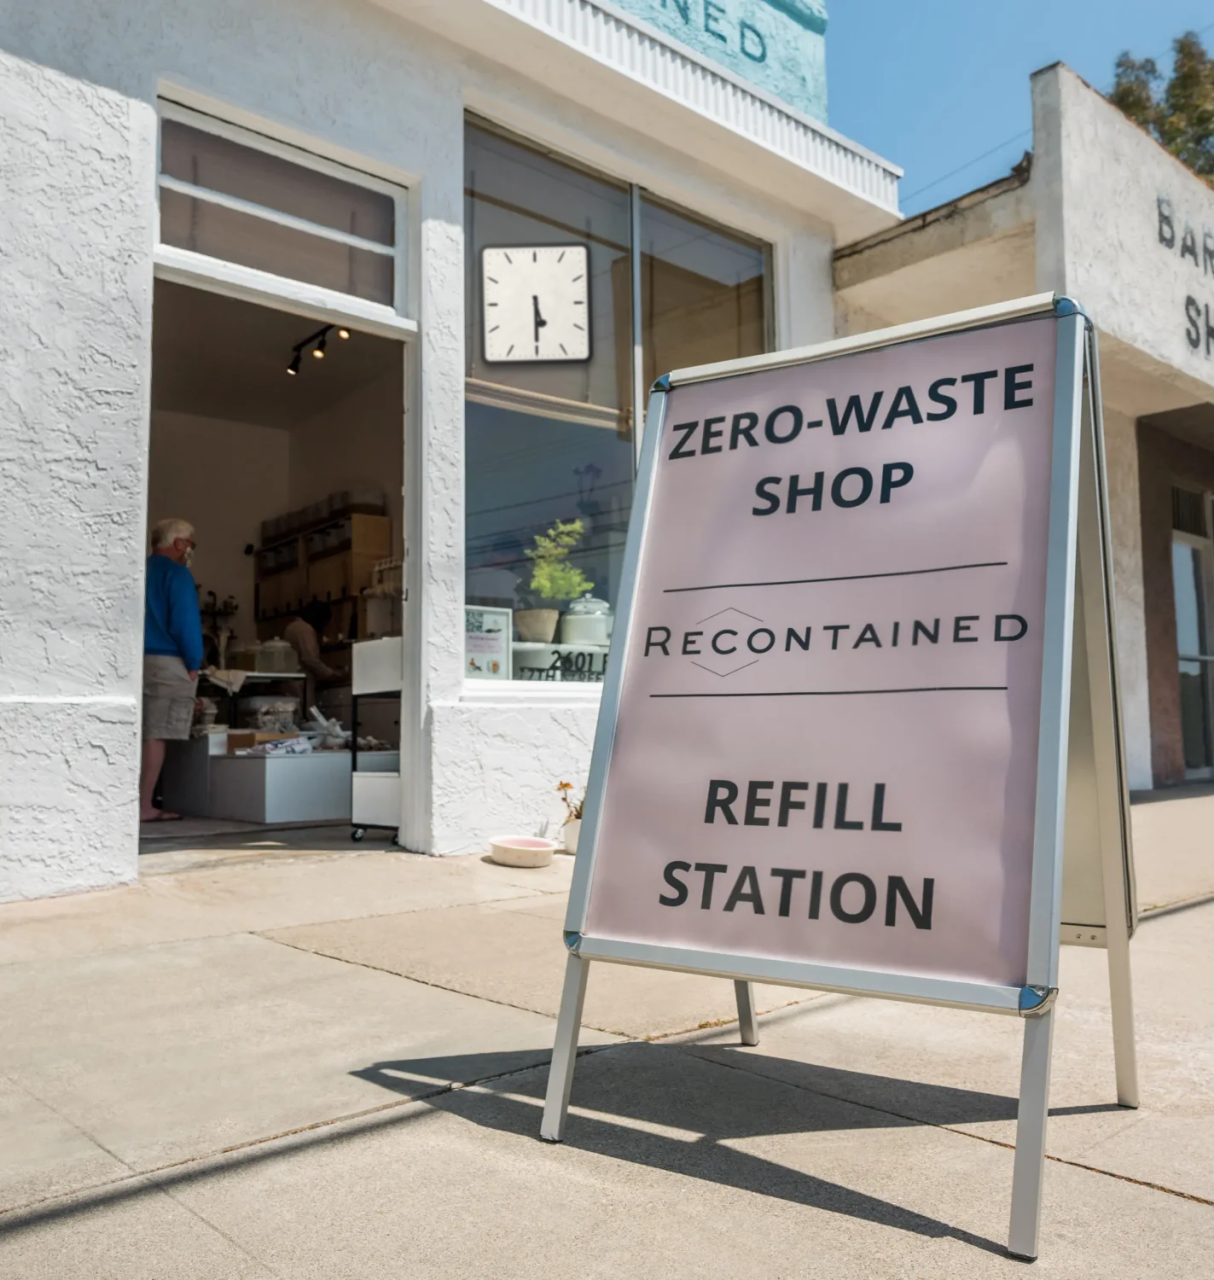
5:30
